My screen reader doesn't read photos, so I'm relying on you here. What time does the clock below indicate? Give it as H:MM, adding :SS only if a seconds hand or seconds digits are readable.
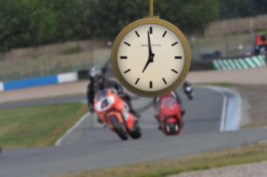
6:59
